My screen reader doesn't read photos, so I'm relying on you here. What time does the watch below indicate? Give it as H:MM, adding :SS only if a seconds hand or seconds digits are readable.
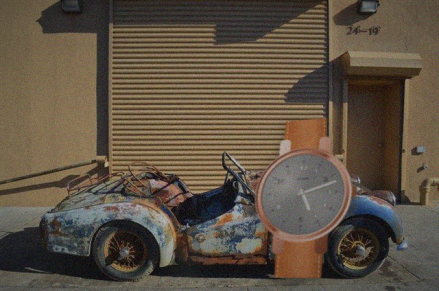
5:12
